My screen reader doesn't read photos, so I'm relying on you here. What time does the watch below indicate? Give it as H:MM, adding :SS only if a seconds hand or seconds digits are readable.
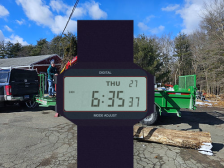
6:35:37
